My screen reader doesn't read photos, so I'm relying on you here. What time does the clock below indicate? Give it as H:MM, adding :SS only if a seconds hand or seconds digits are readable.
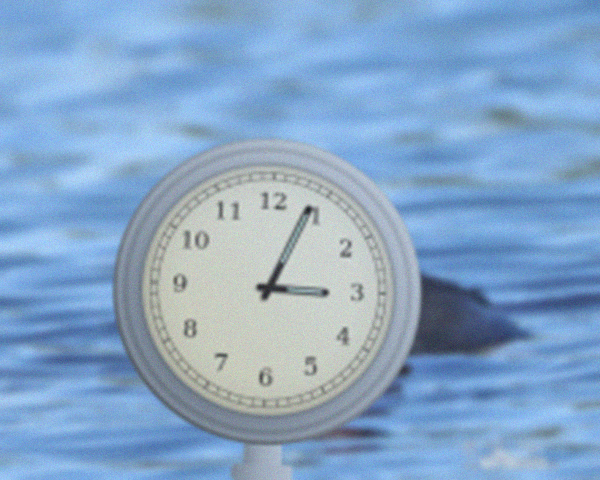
3:04
